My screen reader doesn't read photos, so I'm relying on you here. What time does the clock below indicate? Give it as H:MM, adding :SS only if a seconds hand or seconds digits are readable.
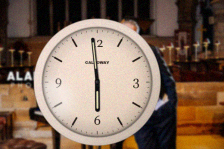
5:59
